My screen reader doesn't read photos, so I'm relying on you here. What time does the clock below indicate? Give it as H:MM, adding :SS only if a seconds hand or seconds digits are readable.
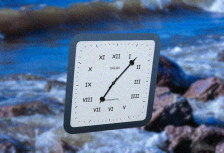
7:07
